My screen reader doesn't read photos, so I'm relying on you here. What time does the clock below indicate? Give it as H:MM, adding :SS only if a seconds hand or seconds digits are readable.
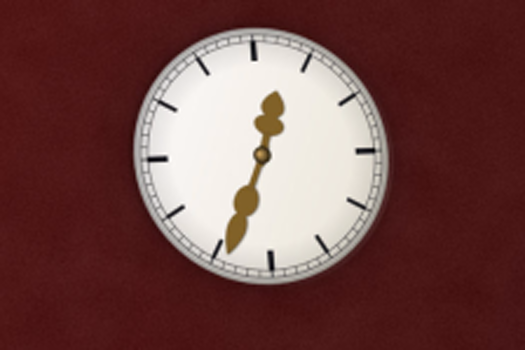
12:34
